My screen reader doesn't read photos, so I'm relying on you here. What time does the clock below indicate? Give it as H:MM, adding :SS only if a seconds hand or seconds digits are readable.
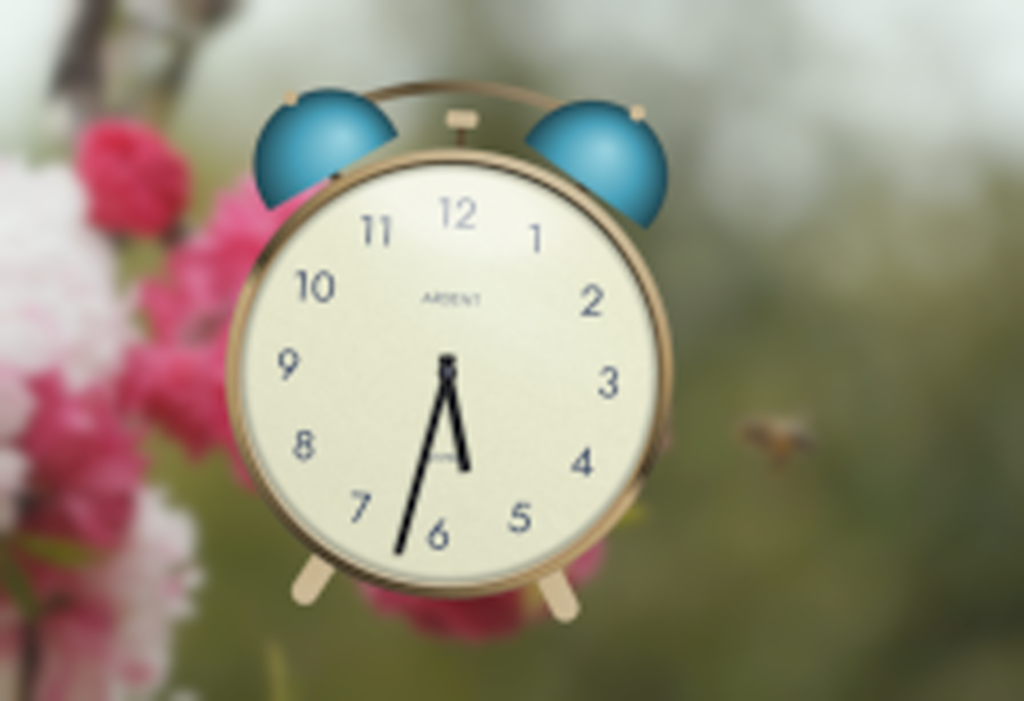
5:32
